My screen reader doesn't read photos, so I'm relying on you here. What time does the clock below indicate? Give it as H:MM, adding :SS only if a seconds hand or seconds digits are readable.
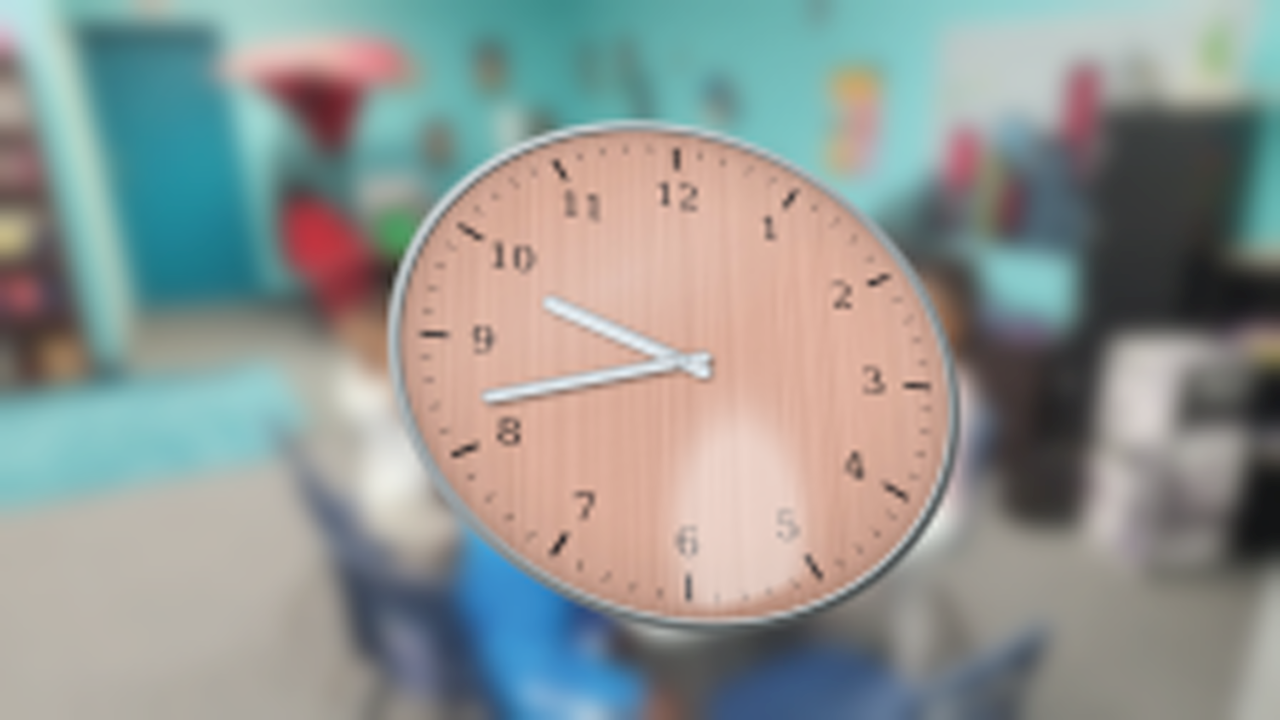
9:42
